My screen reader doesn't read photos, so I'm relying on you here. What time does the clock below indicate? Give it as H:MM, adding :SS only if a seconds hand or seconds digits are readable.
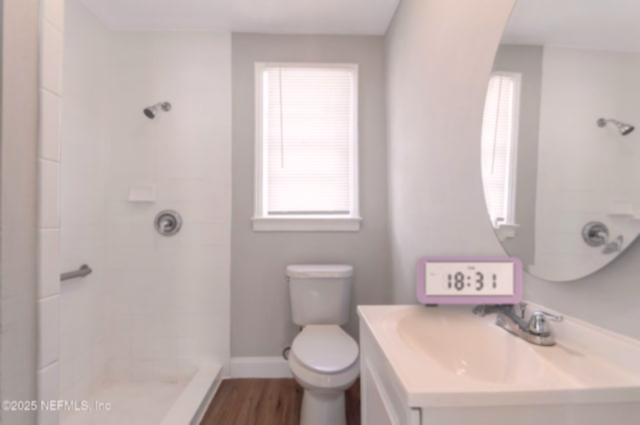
18:31
